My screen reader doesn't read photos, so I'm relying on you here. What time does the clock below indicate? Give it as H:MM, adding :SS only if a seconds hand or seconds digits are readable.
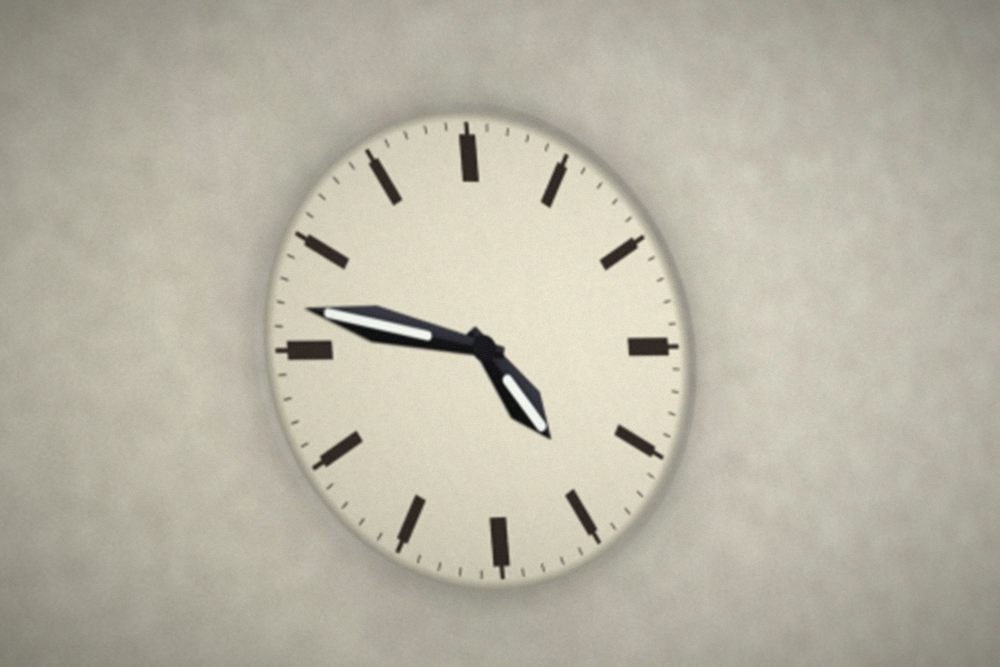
4:47
